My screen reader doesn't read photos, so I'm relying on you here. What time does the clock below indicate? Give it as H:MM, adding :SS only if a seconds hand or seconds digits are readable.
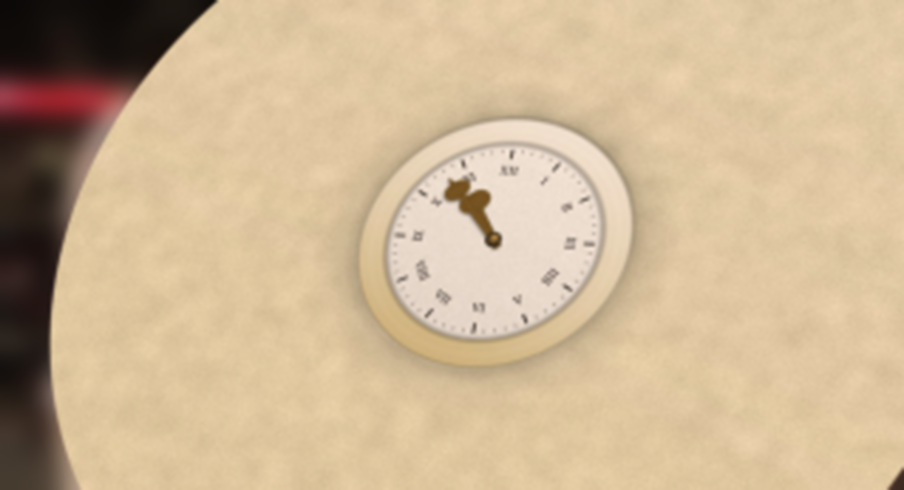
10:53
